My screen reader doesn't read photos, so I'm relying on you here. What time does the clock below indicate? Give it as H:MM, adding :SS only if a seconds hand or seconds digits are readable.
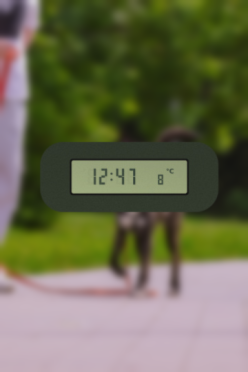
12:47
